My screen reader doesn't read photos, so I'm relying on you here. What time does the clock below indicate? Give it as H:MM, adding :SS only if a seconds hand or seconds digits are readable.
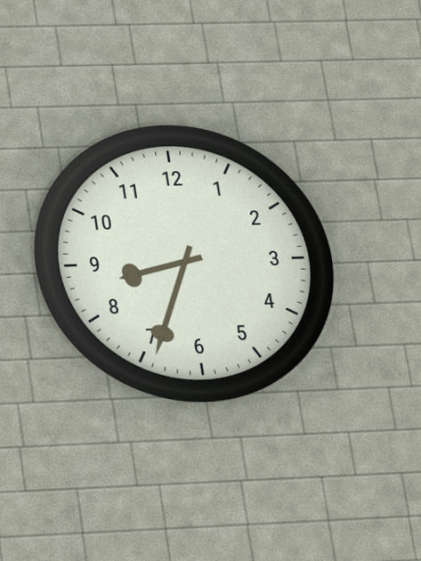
8:34
